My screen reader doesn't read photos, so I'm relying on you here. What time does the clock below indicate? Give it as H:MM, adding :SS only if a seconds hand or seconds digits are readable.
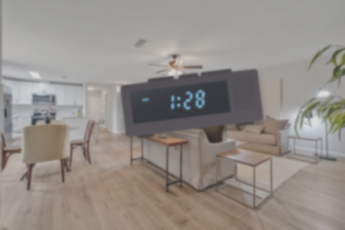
1:28
